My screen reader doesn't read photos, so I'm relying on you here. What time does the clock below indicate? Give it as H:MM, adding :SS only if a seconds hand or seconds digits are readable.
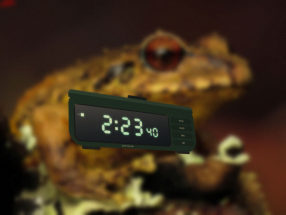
2:23:40
